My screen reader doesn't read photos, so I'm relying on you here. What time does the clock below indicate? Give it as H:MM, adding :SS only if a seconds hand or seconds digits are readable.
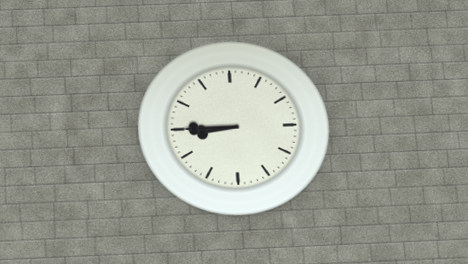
8:45
